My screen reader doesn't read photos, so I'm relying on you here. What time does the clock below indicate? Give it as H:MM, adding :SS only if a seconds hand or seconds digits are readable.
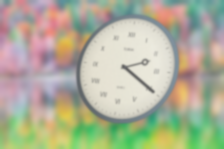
2:20
